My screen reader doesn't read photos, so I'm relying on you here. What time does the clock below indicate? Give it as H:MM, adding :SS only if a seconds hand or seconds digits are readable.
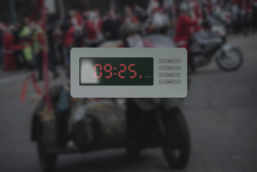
9:25
